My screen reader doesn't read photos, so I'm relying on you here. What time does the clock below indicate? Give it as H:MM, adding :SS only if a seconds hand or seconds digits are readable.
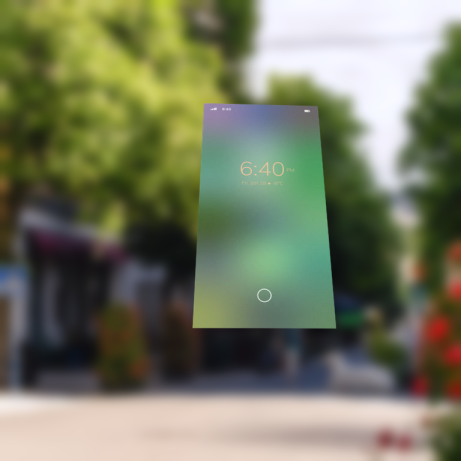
6:40
